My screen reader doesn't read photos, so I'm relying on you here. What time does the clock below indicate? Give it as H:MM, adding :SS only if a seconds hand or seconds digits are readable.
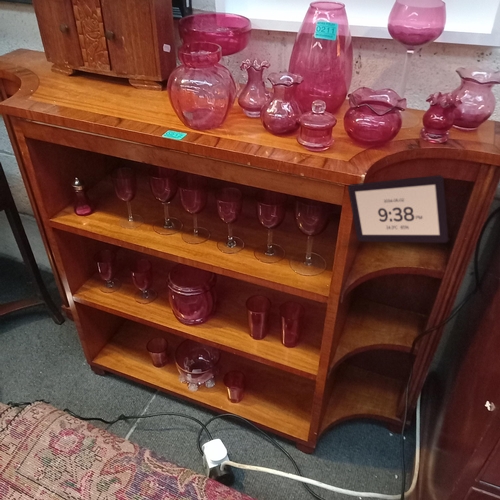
9:38
